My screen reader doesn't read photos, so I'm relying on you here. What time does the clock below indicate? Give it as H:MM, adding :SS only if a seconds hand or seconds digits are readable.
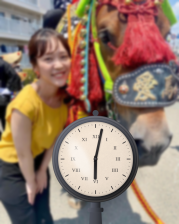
6:02
